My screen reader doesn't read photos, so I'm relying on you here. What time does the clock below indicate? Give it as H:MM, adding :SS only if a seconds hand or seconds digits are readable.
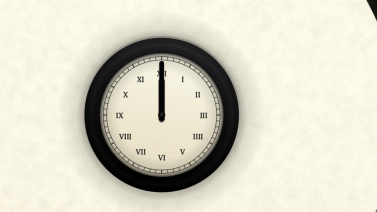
12:00
